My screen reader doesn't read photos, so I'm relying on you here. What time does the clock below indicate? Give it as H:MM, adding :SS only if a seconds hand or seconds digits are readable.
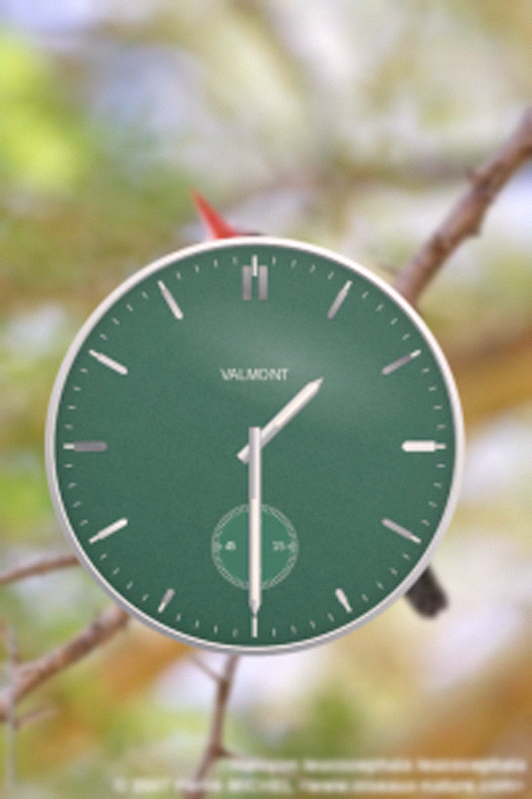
1:30
